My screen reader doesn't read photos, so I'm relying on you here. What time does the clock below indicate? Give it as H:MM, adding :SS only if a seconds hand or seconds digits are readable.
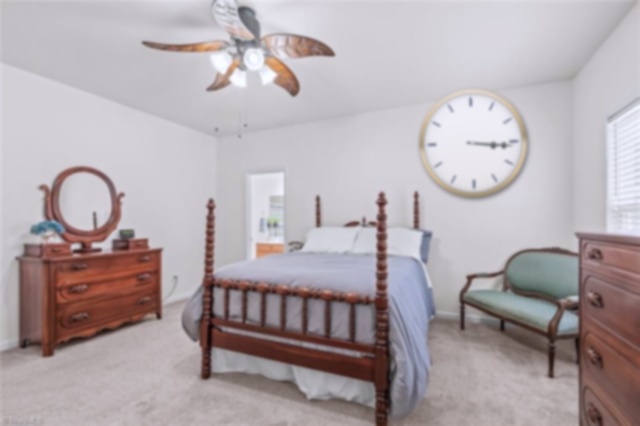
3:16
